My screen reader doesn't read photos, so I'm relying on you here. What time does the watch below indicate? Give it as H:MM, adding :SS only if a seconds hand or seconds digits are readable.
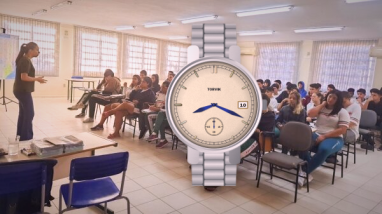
8:19
